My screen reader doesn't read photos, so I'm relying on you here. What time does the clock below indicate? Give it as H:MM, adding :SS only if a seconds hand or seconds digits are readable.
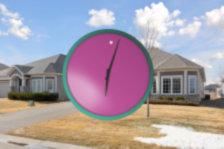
6:02
